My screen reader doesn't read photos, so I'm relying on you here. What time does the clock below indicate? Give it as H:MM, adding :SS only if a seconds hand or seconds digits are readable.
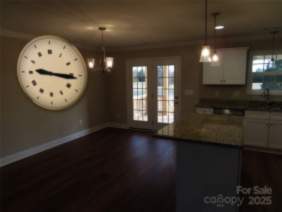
9:16
